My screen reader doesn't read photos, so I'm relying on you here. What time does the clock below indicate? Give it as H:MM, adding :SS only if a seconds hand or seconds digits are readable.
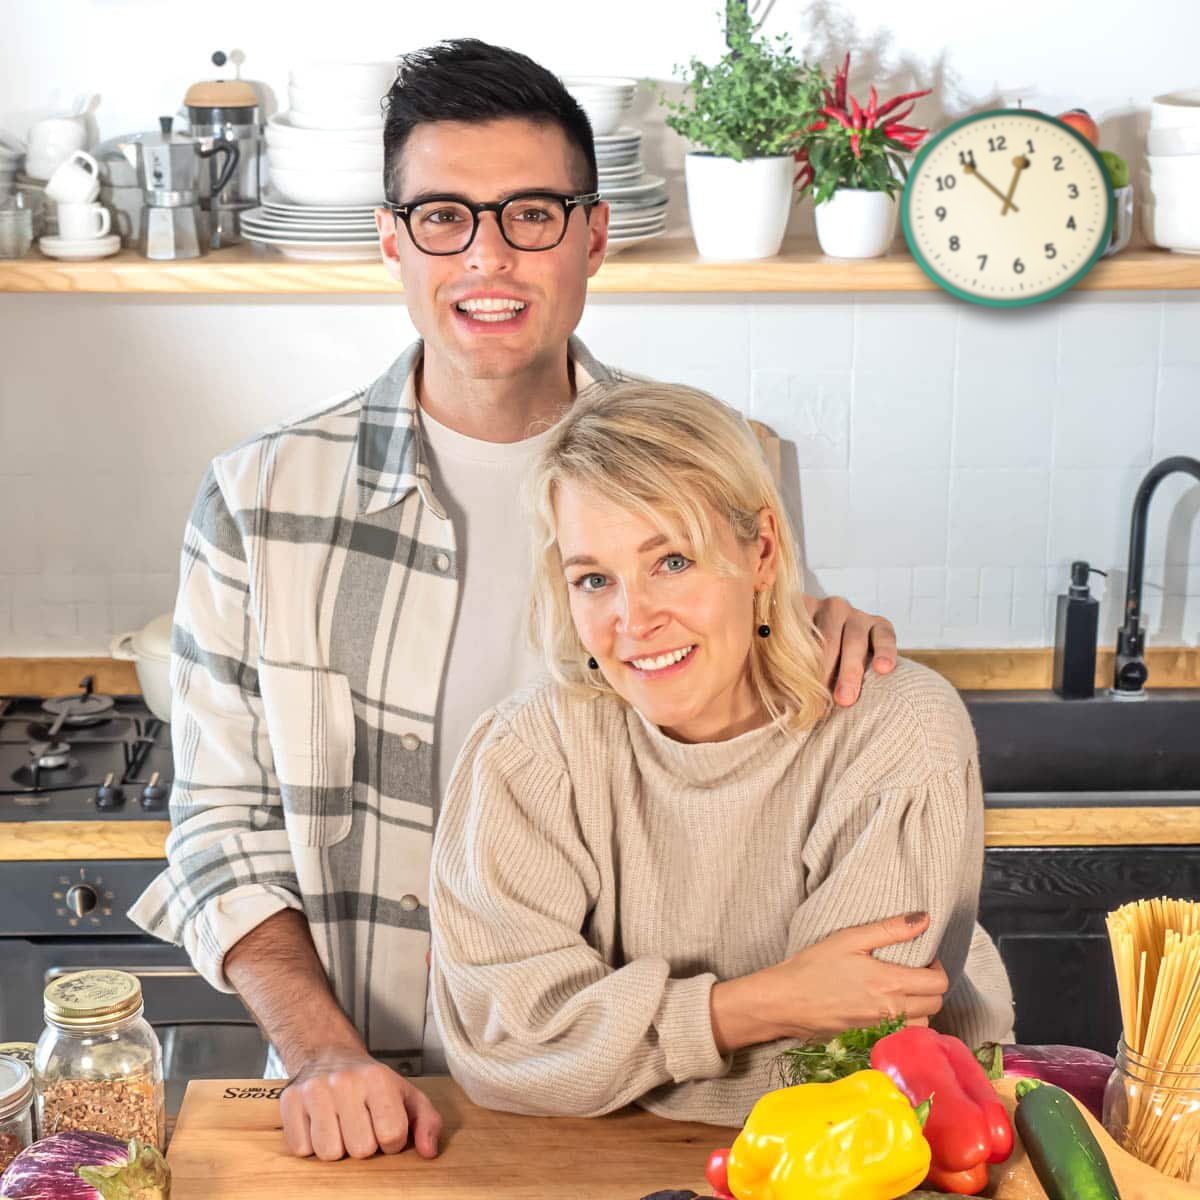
12:54
